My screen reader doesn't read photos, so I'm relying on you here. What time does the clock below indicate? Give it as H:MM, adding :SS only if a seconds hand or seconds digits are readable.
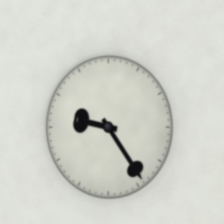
9:24
